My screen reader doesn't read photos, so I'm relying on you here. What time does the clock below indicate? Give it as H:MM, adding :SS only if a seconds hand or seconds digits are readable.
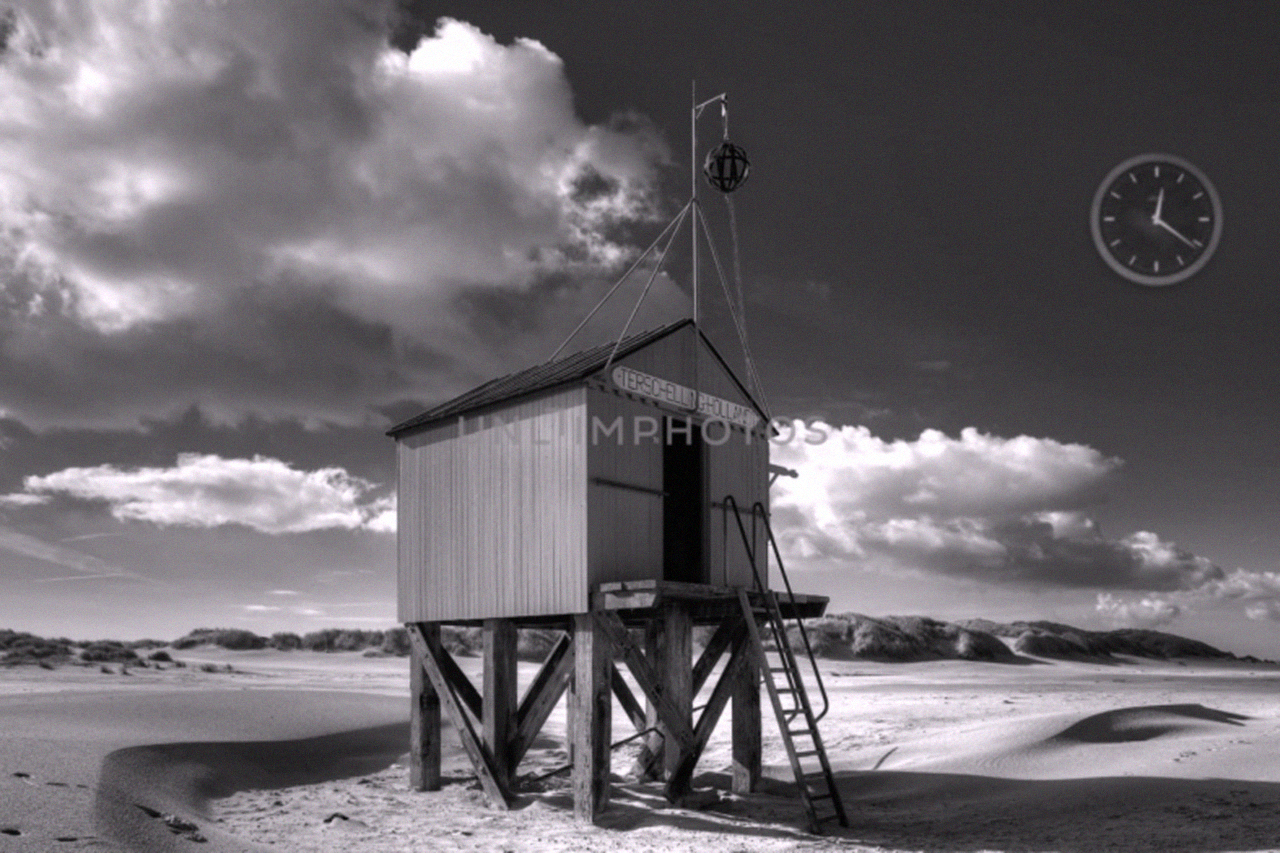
12:21
